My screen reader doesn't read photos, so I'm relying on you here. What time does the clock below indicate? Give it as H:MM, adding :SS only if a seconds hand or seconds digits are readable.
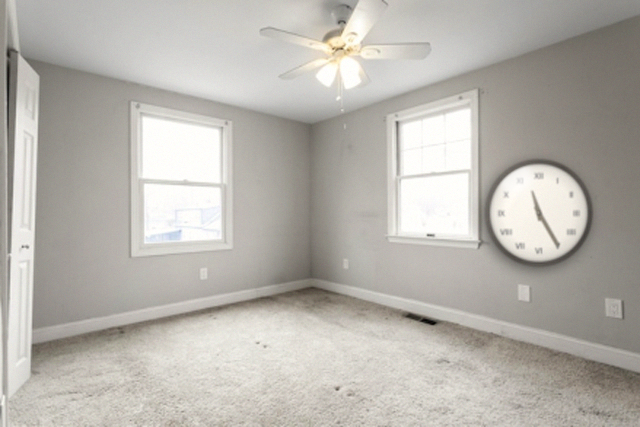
11:25
